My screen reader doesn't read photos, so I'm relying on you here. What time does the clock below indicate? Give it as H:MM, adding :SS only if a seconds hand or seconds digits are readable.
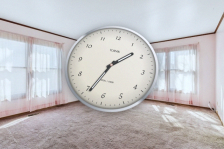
1:34
